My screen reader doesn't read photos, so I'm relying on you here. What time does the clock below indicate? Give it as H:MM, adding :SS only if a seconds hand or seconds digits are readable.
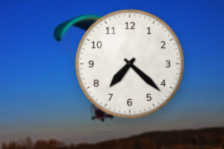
7:22
